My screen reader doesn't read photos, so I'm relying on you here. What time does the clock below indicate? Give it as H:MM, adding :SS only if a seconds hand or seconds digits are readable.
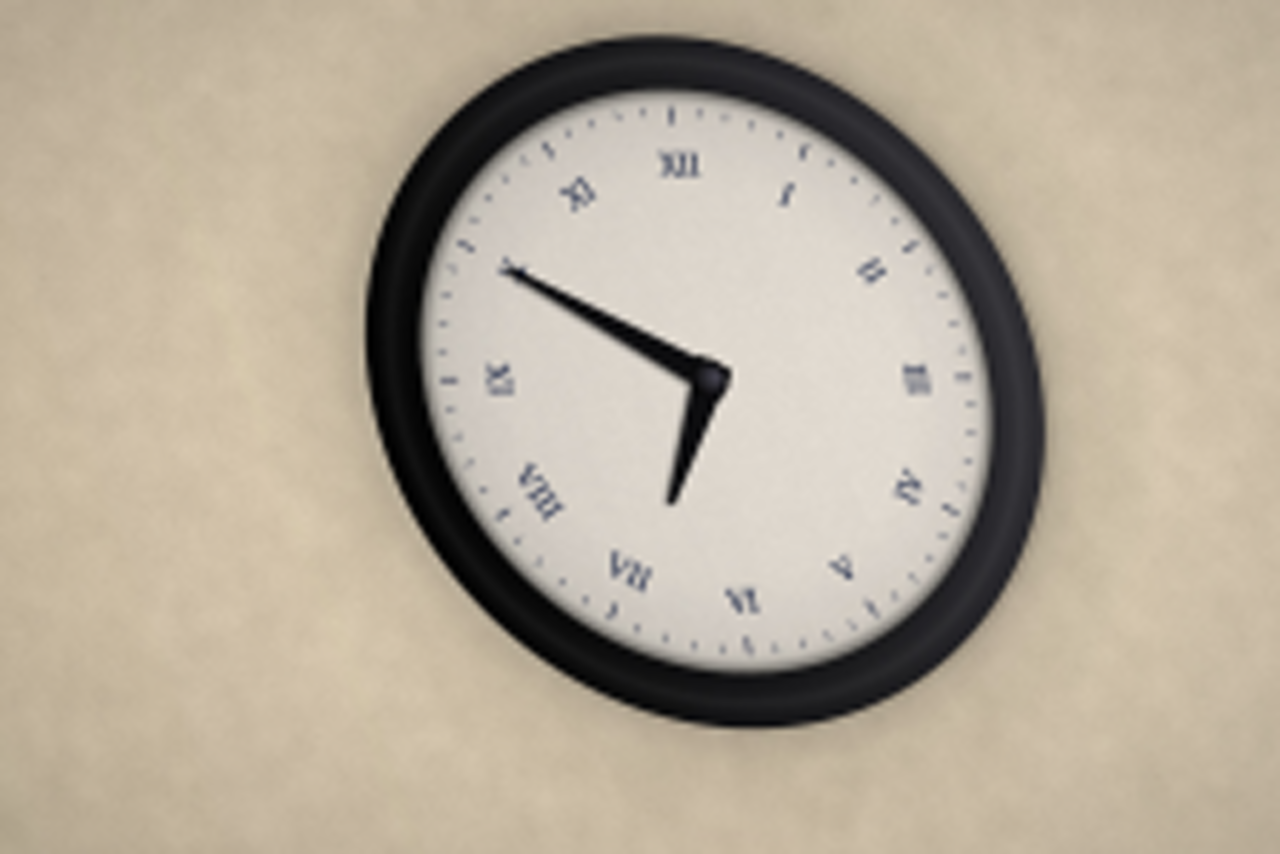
6:50
